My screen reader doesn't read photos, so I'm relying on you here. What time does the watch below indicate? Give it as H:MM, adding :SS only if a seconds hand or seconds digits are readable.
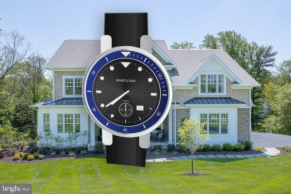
7:39
